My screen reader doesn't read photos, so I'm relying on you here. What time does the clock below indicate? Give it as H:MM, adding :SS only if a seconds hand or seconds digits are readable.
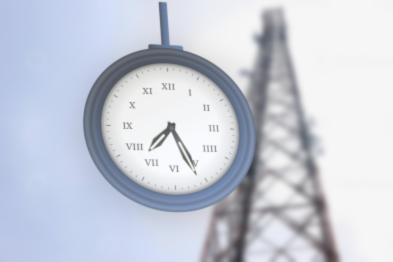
7:26
